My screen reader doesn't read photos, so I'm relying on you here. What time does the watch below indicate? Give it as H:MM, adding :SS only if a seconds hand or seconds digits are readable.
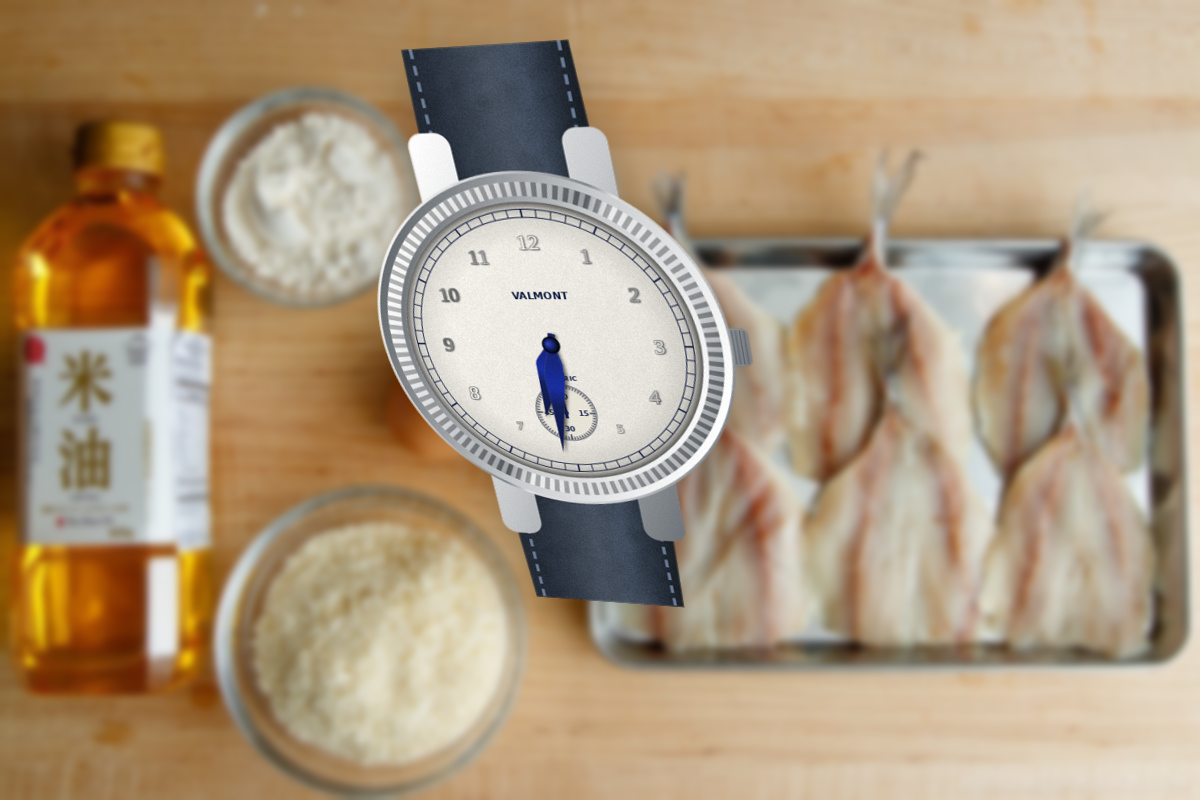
6:31
